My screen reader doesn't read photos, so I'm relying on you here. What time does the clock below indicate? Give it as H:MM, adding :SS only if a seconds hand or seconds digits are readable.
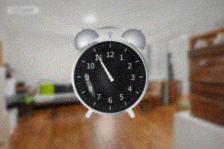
10:55
